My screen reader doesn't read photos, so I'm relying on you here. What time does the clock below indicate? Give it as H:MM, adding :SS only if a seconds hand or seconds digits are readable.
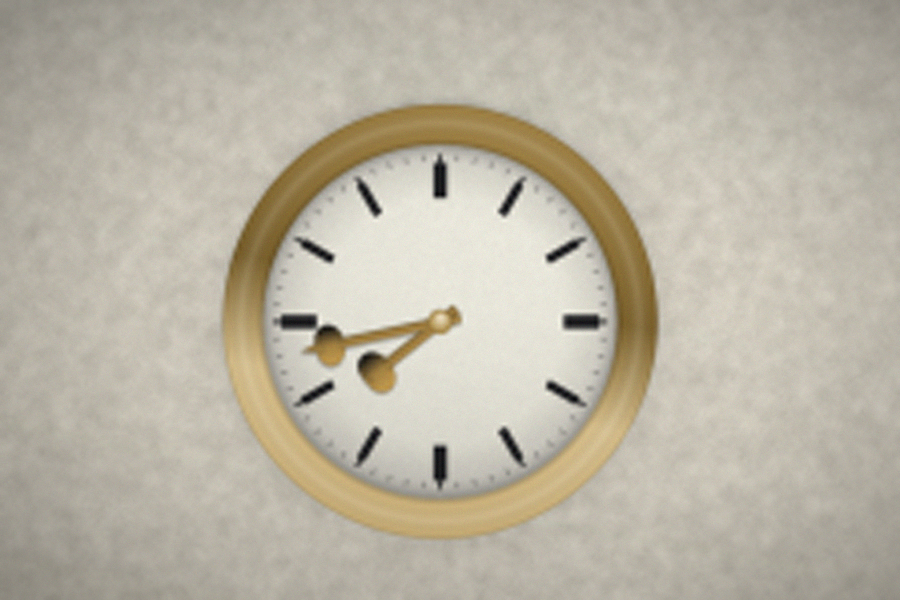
7:43
